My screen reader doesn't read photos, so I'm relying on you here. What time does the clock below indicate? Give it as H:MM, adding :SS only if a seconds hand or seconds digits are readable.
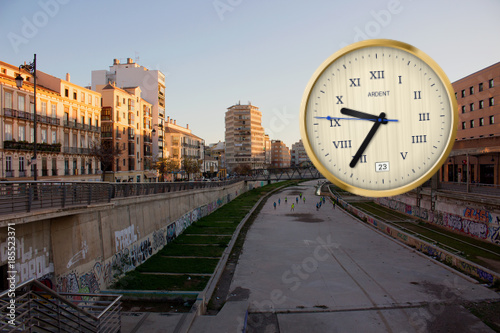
9:35:46
